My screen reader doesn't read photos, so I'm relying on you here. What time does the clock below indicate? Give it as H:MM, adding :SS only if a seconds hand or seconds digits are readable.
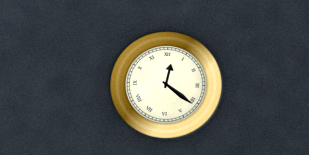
12:21
